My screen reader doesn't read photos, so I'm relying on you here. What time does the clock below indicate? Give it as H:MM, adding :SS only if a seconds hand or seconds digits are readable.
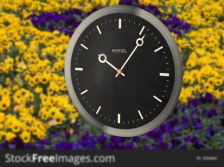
10:06
